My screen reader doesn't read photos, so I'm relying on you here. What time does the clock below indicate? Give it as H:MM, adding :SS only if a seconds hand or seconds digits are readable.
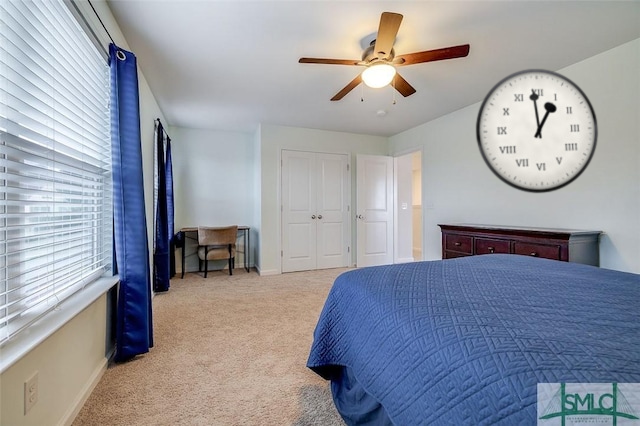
12:59
